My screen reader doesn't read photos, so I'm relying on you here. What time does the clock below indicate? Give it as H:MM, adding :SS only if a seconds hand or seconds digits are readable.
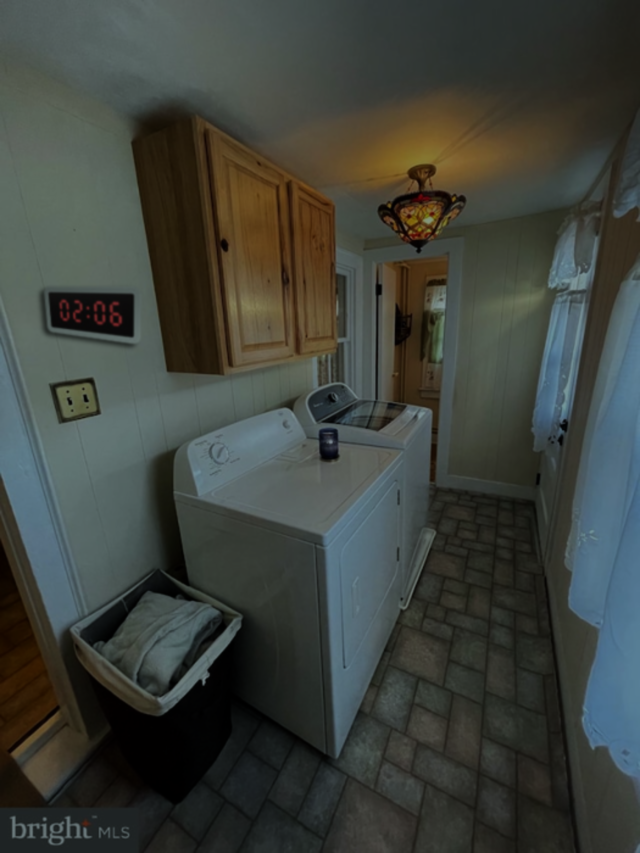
2:06
